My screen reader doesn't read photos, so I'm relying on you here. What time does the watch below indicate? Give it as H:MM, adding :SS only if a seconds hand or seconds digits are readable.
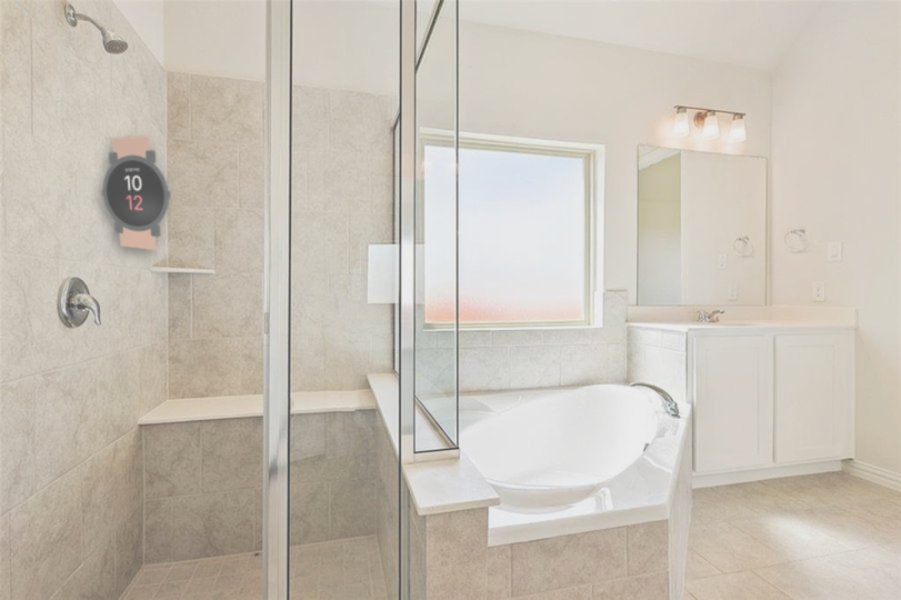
10:12
